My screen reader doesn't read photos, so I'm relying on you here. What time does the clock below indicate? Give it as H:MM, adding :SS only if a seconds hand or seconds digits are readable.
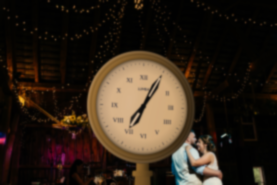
7:05
